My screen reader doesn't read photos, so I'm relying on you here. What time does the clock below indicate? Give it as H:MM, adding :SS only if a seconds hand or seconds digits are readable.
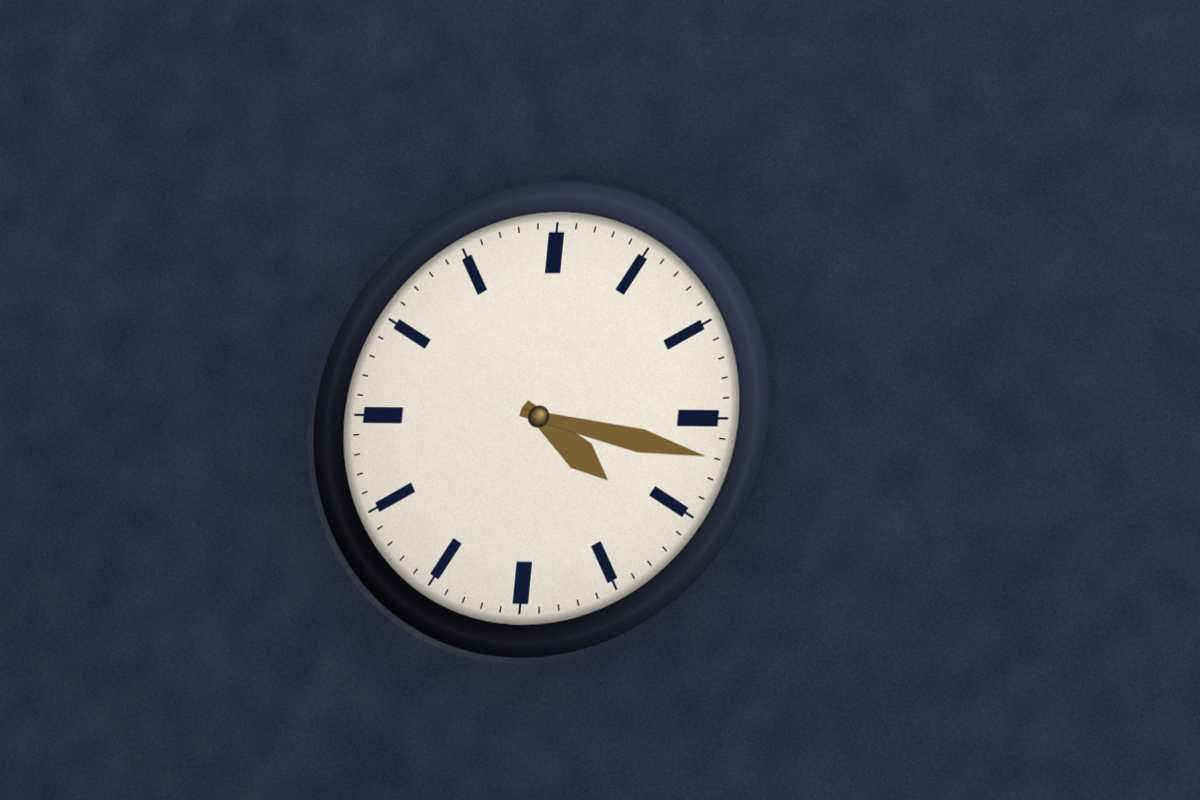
4:17
